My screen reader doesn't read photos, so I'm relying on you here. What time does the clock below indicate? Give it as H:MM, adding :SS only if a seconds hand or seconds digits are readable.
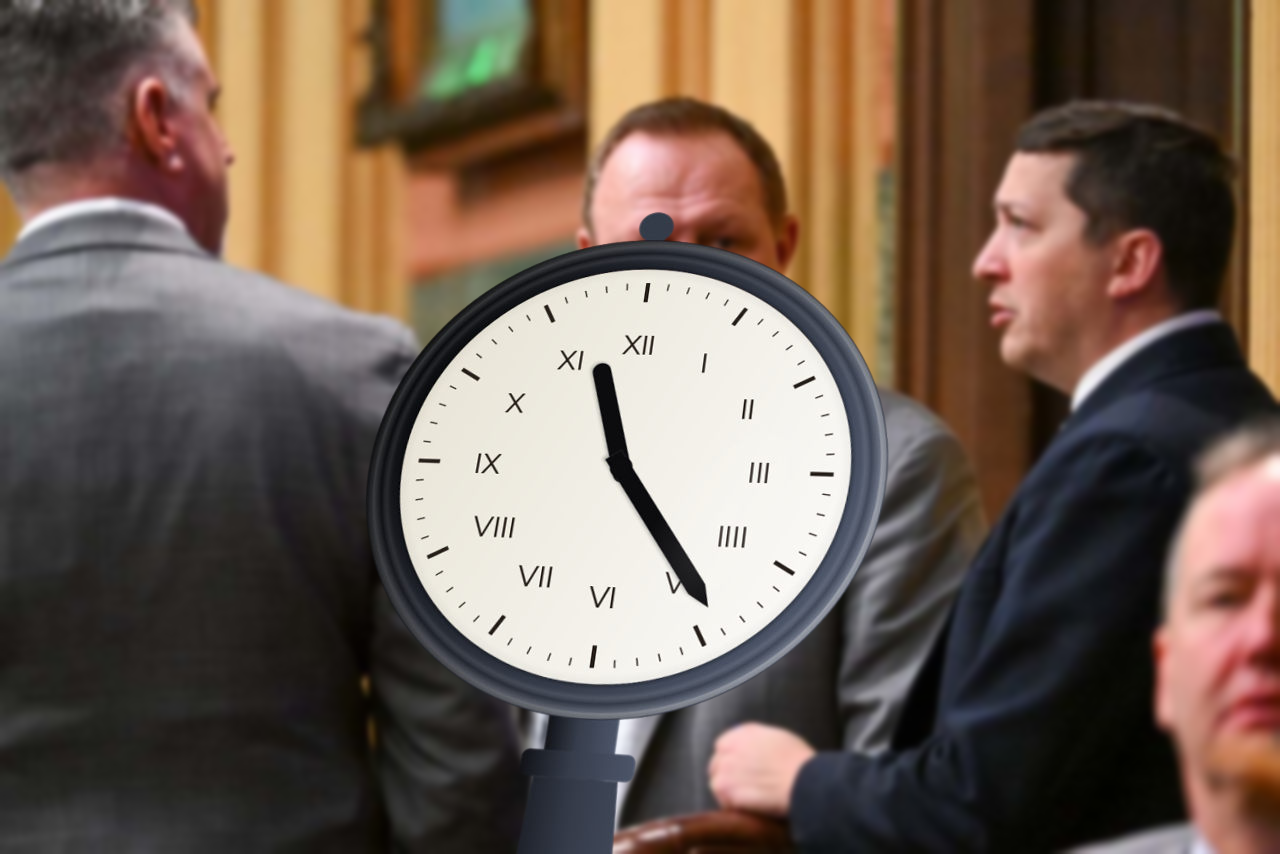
11:24
